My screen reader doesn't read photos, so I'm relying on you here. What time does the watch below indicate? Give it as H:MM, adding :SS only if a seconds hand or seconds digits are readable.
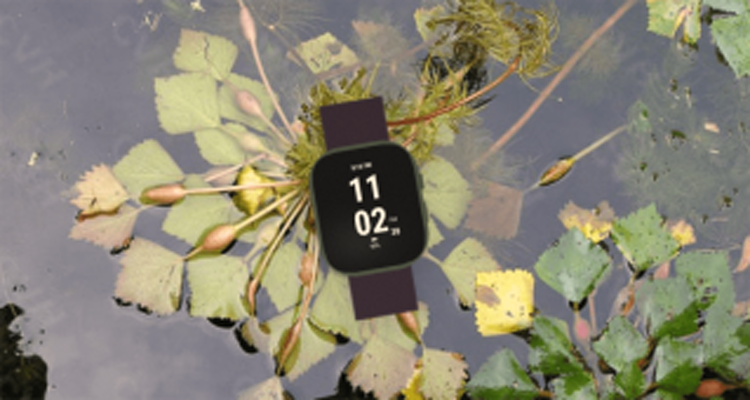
11:02
